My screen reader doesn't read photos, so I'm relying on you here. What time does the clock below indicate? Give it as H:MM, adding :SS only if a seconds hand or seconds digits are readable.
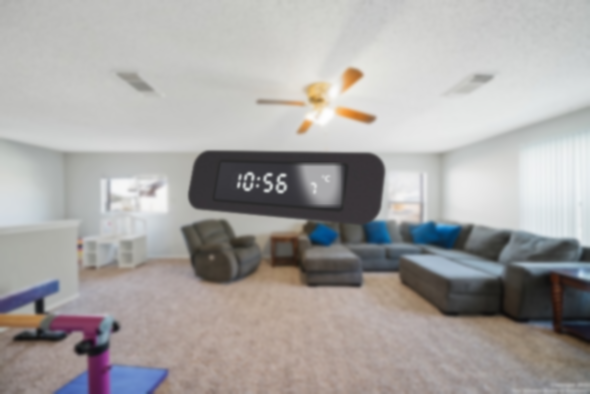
10:56
